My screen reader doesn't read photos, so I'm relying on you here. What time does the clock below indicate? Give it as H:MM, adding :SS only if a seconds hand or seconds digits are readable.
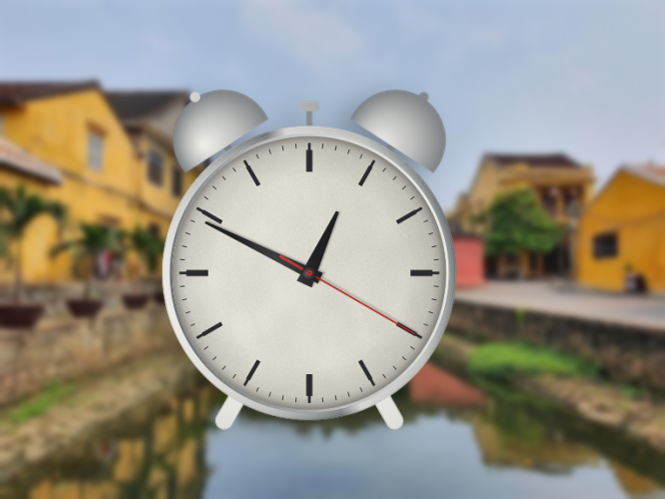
12:49:20
